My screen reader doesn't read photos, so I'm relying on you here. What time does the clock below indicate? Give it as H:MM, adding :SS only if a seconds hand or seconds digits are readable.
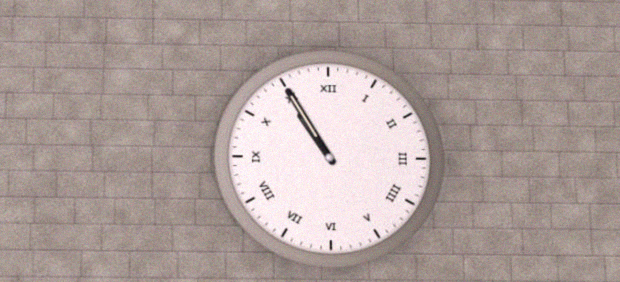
10:55
